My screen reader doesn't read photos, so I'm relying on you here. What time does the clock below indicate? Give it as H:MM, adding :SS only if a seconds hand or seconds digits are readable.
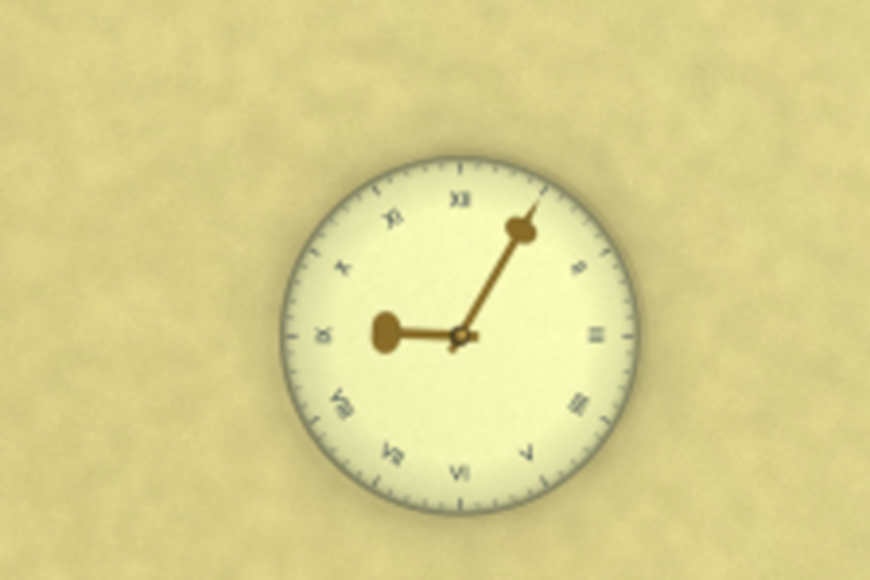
9:05
